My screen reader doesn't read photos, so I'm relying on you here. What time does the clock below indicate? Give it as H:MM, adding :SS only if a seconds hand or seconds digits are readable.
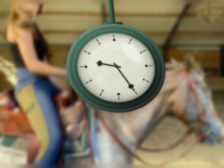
9:25
